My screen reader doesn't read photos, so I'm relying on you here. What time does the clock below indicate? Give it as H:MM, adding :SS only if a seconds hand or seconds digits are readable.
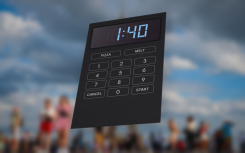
1:40
